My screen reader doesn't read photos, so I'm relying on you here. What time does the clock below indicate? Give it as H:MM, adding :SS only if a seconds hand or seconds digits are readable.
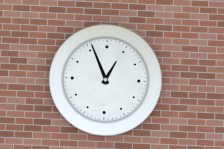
12:56
